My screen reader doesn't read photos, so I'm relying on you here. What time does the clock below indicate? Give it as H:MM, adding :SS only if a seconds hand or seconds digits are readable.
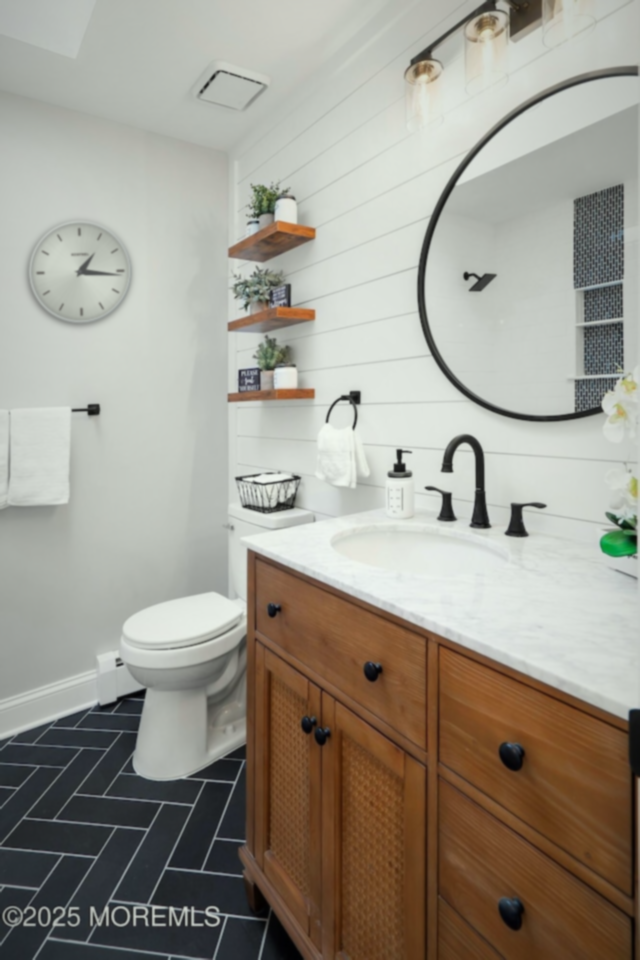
1:16
